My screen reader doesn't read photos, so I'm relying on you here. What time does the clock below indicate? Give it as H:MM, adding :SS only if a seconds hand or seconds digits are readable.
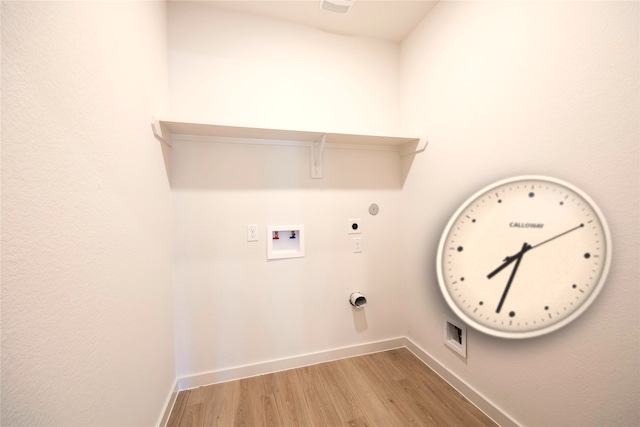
7:32:10
